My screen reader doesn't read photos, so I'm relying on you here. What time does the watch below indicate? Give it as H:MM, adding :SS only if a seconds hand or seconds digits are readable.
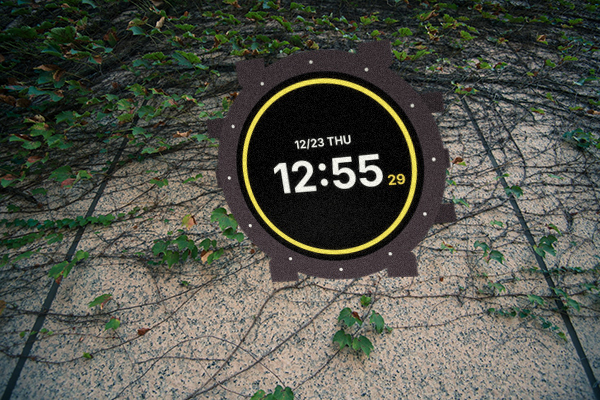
12:55:29
